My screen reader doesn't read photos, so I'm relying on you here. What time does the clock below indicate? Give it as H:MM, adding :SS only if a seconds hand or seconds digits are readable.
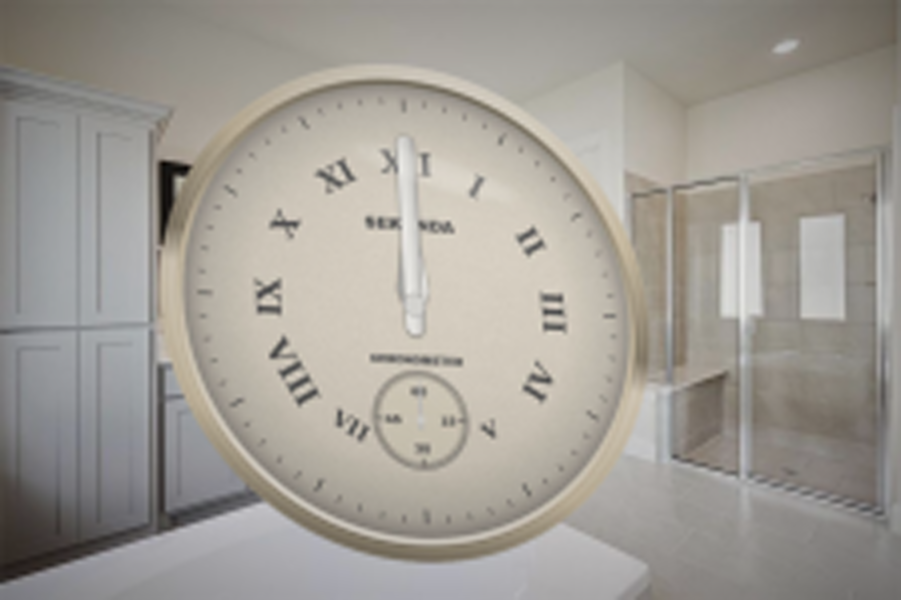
12:00
